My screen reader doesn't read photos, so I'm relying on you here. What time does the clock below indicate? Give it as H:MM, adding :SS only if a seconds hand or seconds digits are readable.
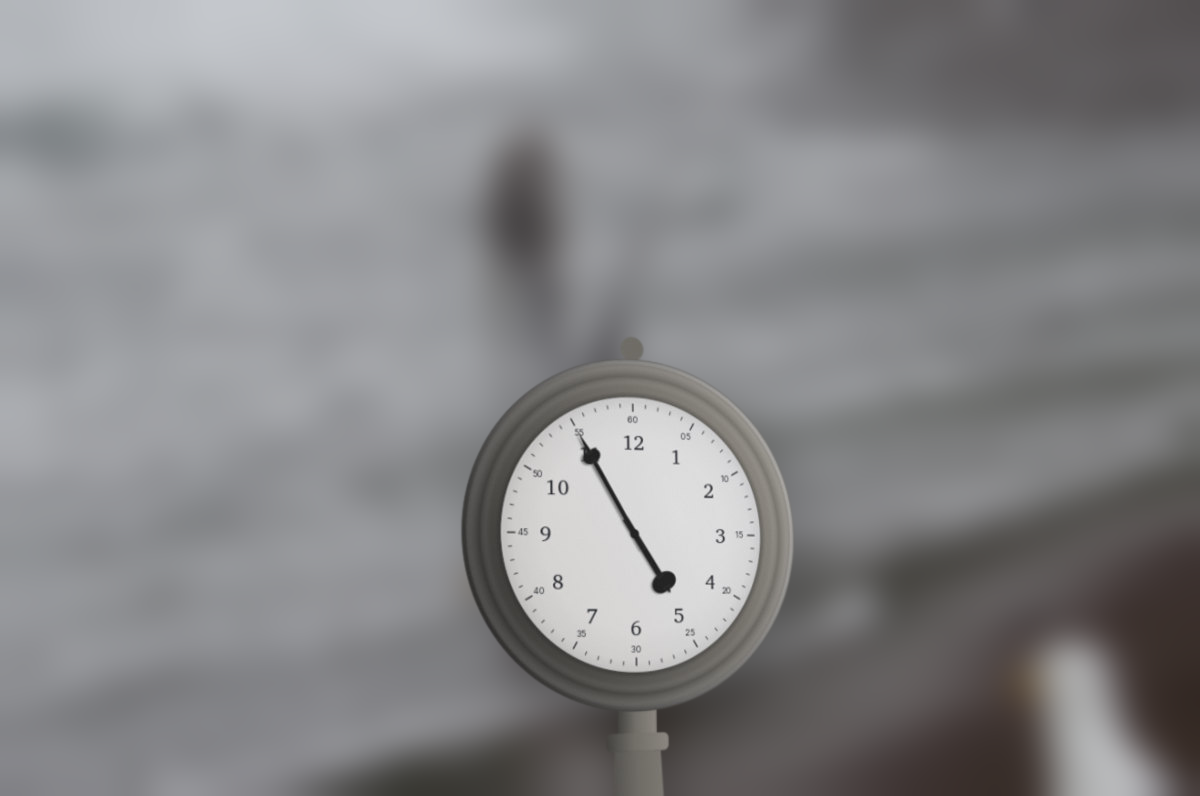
4:55
